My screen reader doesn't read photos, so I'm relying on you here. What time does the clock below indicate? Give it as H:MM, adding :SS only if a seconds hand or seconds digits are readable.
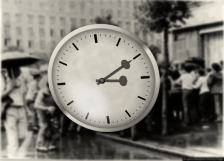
3:10
